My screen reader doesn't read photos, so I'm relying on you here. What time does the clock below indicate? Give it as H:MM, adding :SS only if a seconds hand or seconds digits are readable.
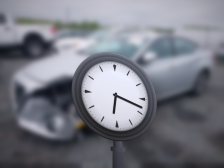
6:18
